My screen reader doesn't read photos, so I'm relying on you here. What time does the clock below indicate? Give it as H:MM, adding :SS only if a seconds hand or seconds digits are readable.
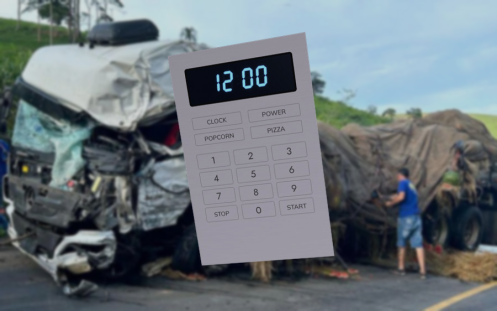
12:00
